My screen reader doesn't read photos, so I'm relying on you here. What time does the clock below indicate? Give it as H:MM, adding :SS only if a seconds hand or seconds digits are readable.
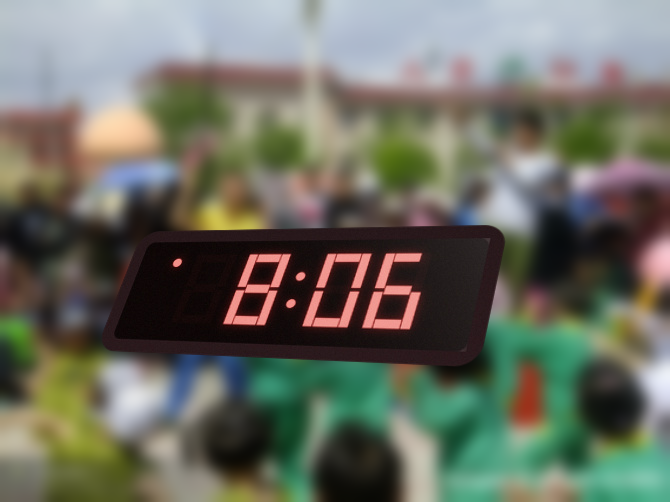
8:06
